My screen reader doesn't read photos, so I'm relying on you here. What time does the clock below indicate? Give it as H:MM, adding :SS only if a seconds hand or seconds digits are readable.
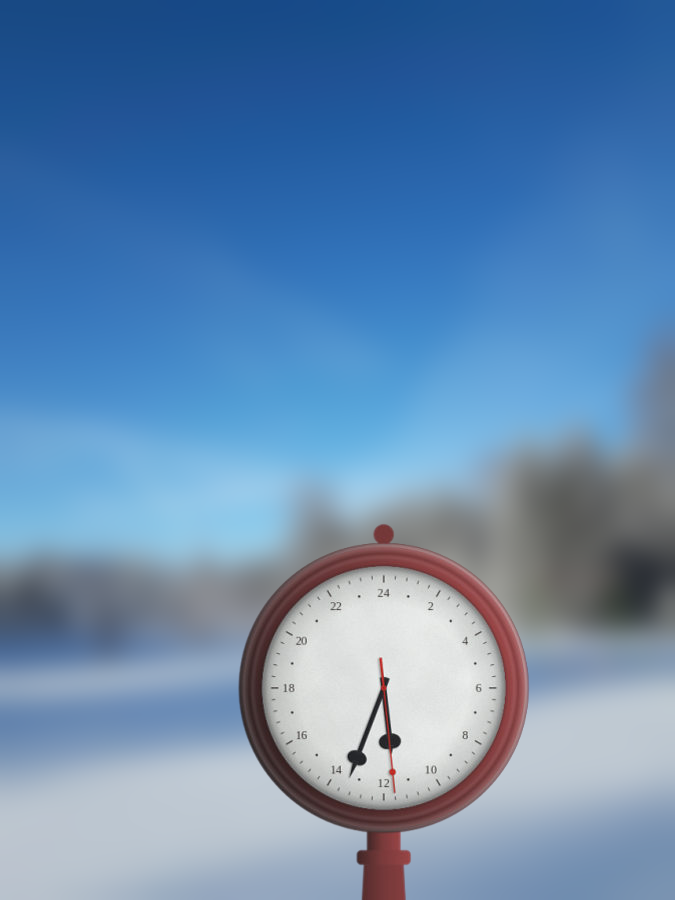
11:33:29
